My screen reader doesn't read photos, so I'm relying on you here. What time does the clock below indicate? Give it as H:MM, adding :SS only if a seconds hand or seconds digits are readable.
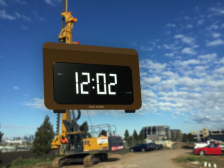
12:02
